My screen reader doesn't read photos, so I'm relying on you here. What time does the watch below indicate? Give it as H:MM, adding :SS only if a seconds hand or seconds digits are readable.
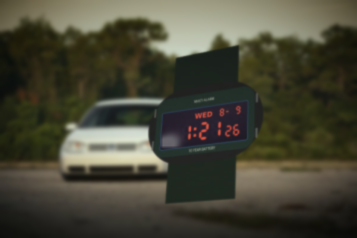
1:21:26
